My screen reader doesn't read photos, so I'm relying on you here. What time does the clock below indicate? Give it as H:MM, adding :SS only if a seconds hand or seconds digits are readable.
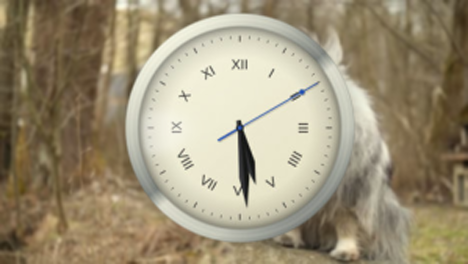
5:29:10
